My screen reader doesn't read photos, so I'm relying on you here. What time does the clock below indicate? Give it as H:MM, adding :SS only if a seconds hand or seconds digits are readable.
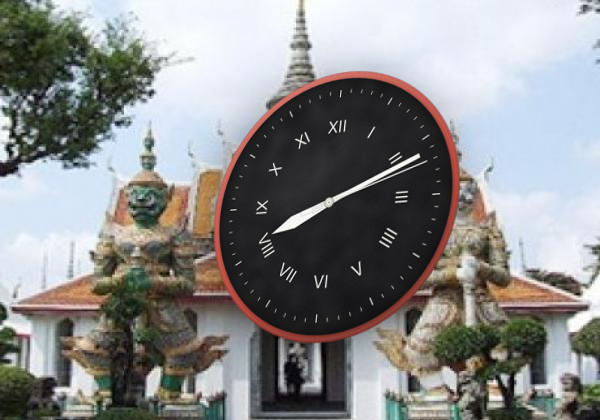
8:11:12
